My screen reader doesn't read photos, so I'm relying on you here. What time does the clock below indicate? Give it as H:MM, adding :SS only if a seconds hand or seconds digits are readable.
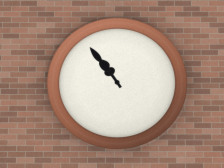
10:54
